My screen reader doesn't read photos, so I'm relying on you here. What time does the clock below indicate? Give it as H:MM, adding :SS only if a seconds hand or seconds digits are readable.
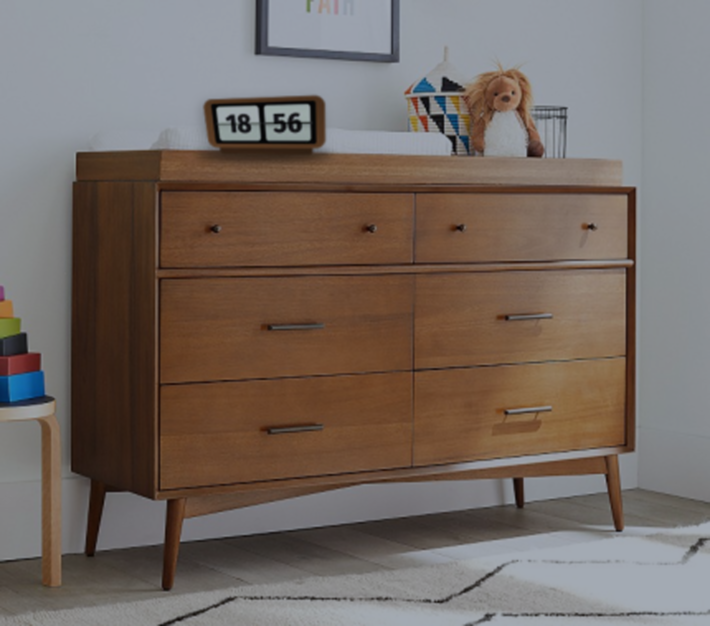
18:56
